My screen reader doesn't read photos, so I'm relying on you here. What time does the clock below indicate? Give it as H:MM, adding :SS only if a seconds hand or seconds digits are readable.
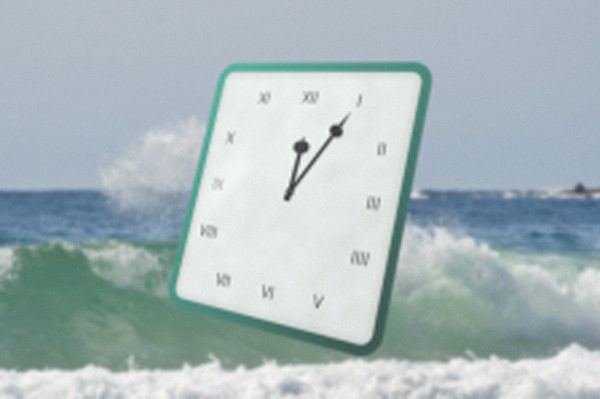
12:05
